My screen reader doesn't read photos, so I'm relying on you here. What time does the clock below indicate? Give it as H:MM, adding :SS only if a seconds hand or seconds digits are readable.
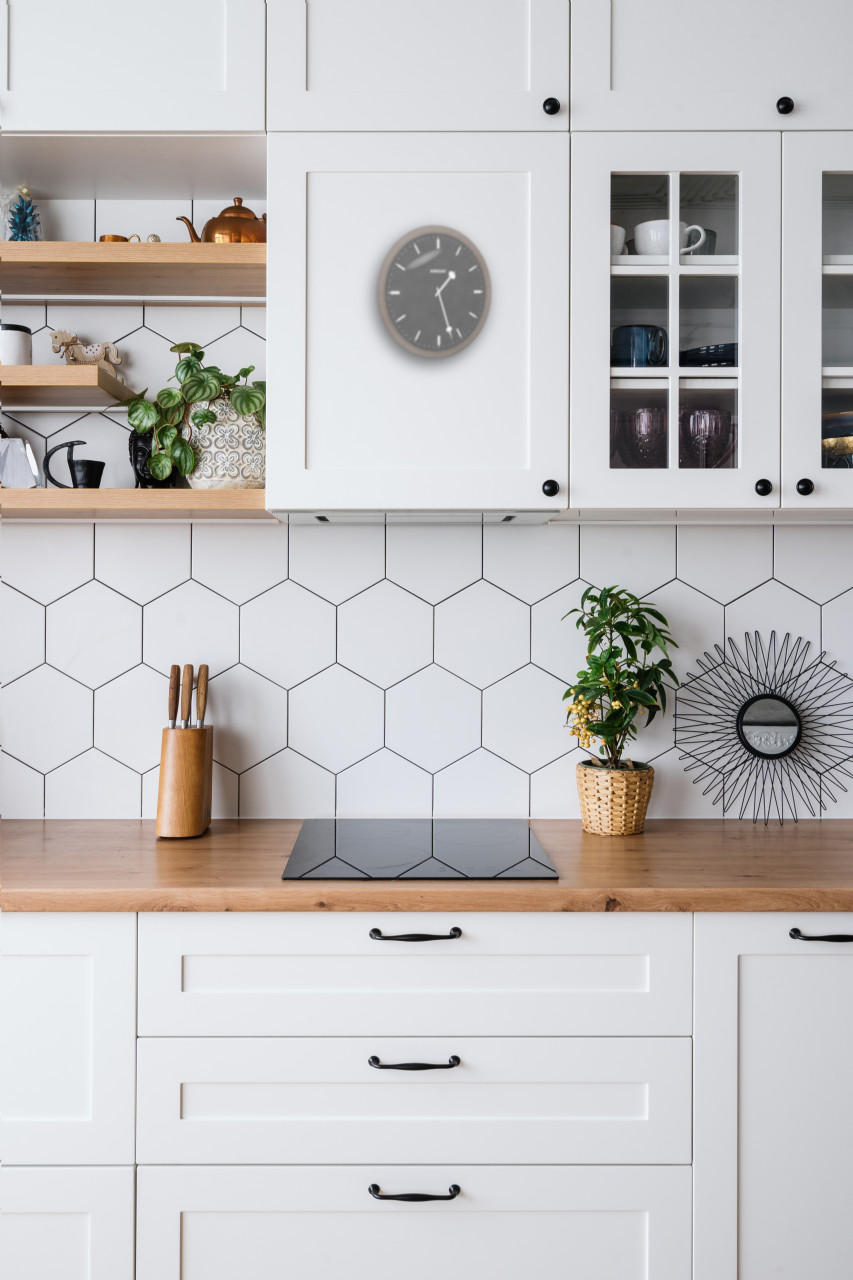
1:27
